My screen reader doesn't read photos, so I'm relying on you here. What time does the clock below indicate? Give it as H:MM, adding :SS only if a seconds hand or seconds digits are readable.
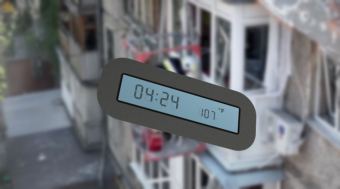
4:24
